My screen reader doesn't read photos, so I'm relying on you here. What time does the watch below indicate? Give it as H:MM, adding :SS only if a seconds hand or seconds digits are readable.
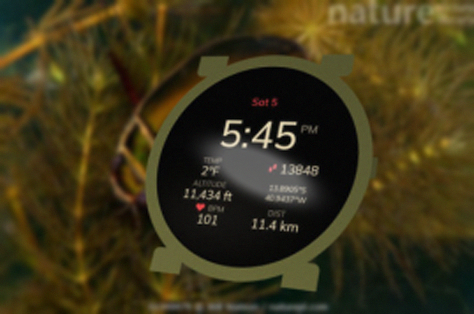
5:45
